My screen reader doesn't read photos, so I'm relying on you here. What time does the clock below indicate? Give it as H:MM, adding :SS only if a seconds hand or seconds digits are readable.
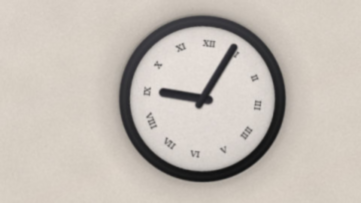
9:04
